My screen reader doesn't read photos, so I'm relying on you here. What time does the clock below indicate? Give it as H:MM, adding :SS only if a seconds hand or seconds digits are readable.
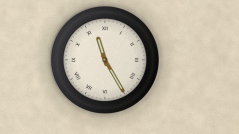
11:25
